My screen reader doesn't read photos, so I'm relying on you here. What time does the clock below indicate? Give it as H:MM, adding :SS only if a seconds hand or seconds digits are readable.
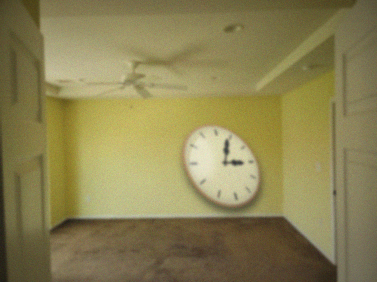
3:04
